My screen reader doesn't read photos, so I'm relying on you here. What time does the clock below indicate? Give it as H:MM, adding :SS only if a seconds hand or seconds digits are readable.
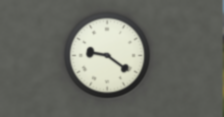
9:21
